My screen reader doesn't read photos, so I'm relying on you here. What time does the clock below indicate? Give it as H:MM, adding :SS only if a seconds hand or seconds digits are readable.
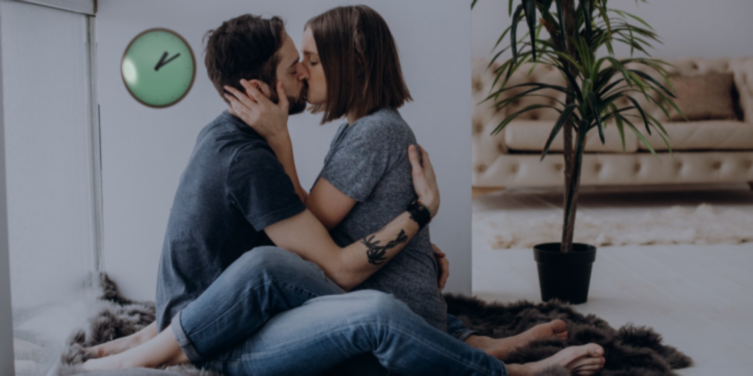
1:10
